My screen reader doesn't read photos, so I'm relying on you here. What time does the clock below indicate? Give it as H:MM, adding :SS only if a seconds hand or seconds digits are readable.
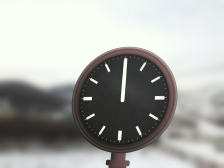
12:00
